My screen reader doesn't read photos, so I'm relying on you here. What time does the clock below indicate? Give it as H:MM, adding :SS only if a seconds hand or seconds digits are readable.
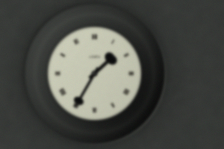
1:35
